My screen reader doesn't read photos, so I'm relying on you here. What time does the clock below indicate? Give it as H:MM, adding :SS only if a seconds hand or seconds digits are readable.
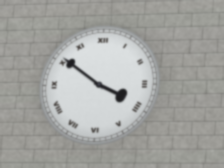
3:51
